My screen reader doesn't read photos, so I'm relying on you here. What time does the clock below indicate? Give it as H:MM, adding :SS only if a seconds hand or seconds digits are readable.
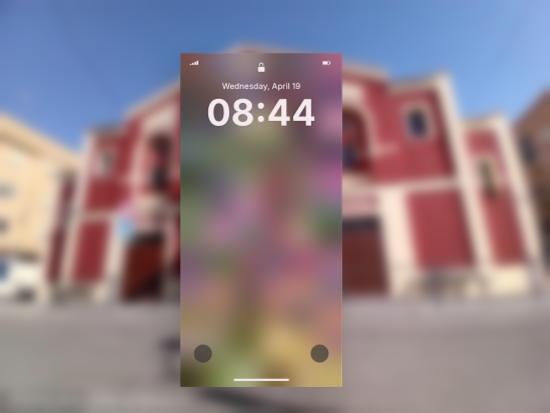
8:44
